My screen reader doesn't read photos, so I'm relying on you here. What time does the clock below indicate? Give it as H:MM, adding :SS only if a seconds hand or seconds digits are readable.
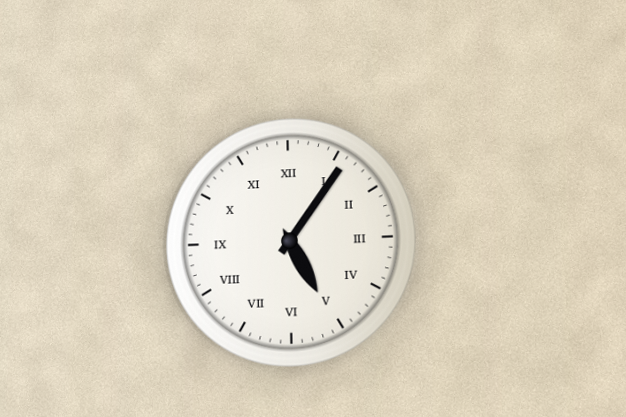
5:06
